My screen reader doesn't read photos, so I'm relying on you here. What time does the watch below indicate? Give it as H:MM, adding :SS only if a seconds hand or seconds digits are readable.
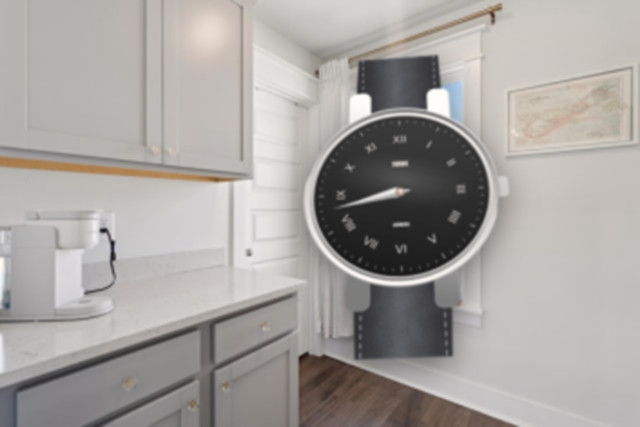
8:43
